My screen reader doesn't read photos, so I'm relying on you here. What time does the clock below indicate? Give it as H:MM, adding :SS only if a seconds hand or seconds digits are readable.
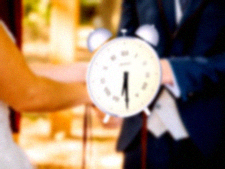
6:30
